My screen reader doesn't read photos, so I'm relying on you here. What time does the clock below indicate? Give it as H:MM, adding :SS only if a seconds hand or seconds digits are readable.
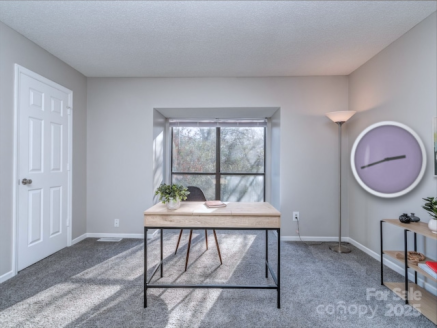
2:42
